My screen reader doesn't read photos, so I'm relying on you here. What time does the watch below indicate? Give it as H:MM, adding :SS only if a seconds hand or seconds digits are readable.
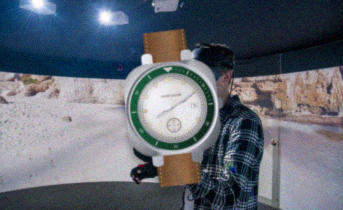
8:10
